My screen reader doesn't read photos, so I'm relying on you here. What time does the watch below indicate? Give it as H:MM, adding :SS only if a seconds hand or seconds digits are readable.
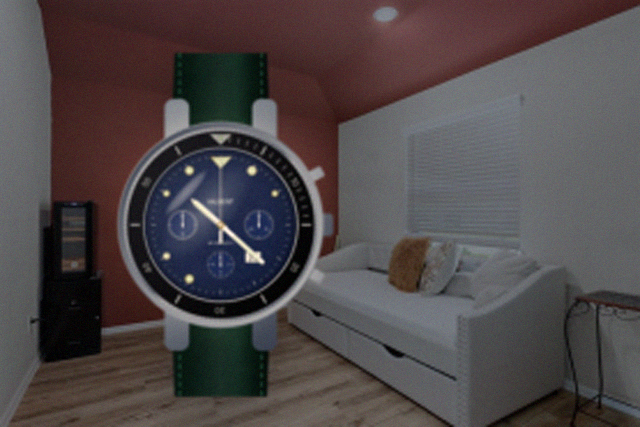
10:22
